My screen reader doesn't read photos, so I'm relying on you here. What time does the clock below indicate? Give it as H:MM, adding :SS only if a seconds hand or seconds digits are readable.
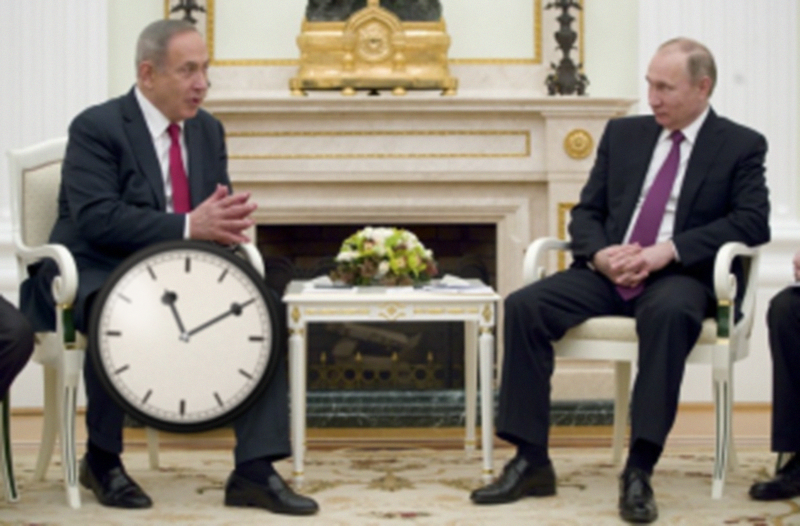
11:10
